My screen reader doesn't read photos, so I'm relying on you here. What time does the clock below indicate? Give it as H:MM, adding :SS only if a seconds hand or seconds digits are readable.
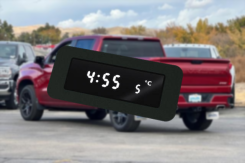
4:55
